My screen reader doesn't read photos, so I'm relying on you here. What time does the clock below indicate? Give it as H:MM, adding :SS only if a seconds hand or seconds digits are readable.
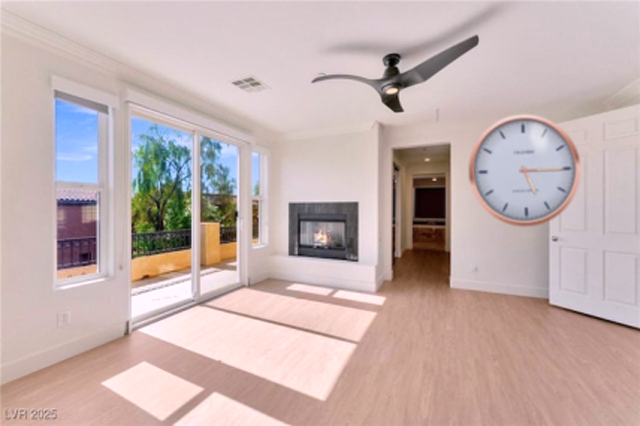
5:15
